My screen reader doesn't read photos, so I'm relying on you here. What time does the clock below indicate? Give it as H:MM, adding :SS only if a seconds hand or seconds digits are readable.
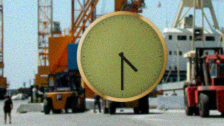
4:30
